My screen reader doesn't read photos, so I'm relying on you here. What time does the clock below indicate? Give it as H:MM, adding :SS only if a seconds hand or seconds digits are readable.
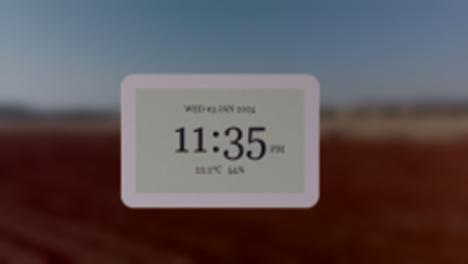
11:35
